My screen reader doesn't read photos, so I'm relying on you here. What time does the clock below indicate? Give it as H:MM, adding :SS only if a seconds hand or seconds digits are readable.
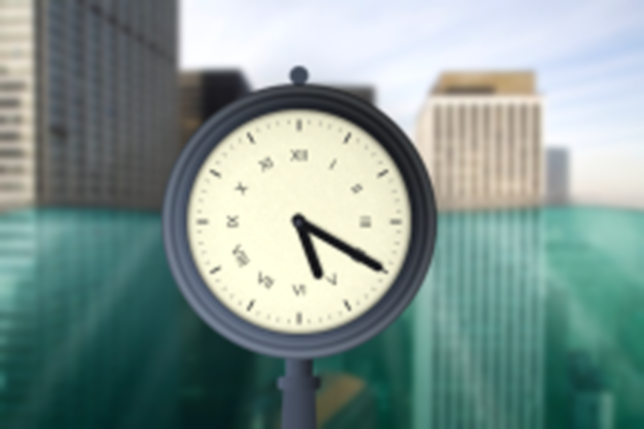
5:20
